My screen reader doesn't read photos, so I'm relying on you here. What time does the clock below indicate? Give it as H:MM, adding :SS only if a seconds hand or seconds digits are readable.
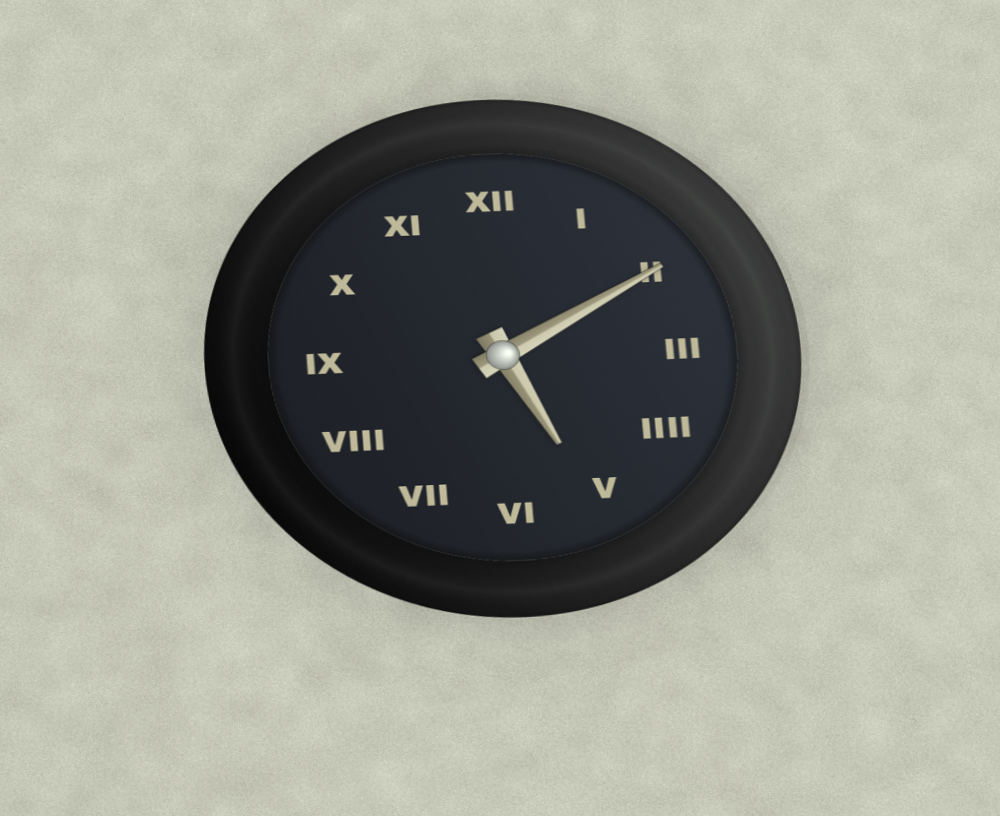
5:10
